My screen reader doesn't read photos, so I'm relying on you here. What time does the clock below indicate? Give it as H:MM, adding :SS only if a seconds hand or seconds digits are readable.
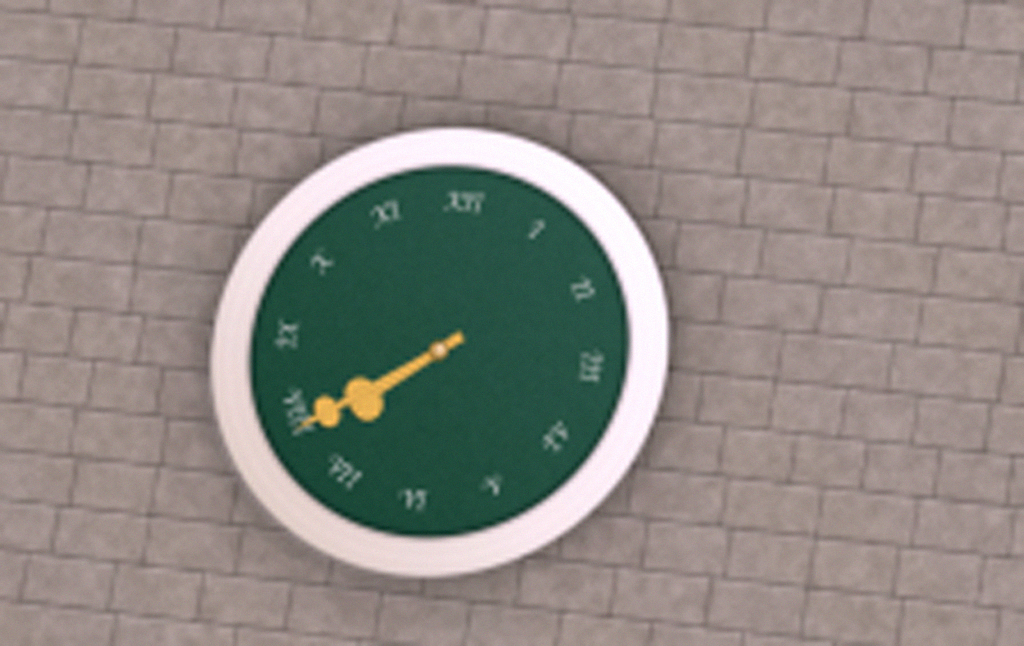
7:39
